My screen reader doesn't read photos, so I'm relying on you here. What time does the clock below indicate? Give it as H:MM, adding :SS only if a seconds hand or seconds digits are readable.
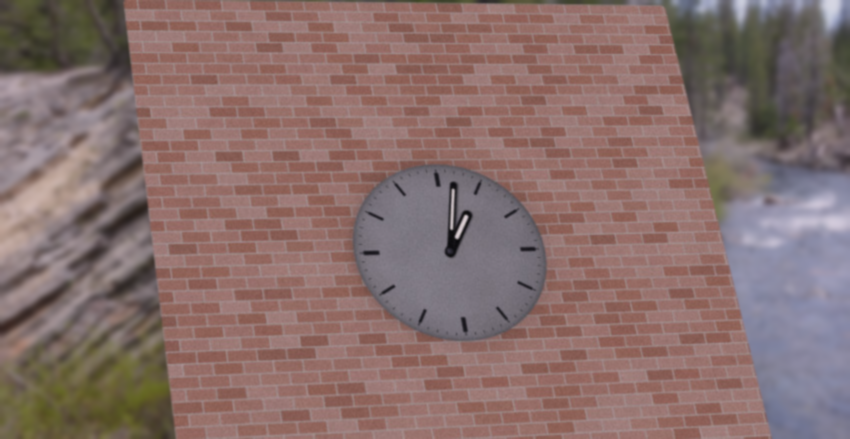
1:02
